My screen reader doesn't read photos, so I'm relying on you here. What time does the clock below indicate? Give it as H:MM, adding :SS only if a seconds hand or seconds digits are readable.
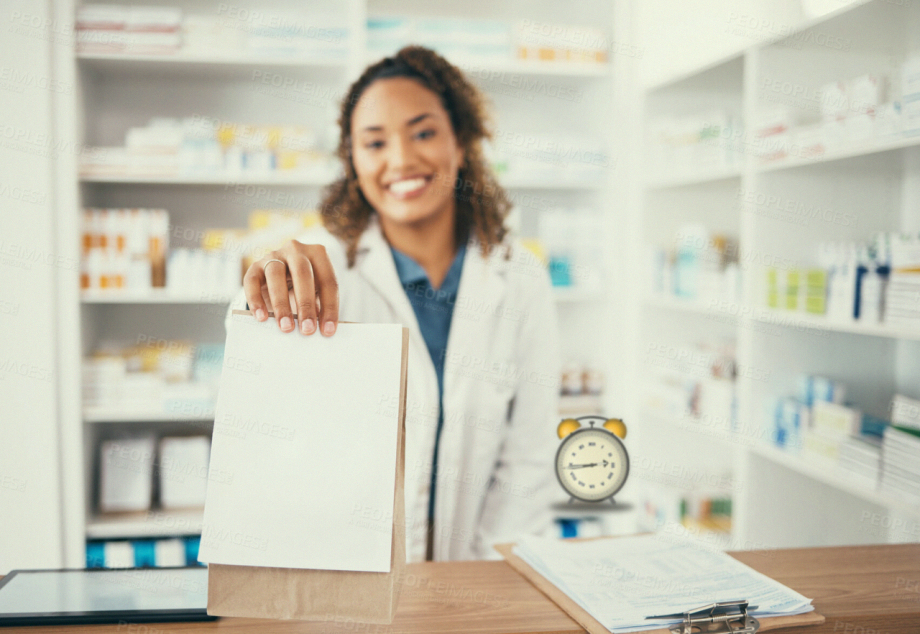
2:44
